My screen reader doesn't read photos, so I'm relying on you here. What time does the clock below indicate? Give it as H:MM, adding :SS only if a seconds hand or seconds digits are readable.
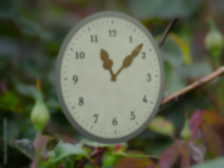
11:08
